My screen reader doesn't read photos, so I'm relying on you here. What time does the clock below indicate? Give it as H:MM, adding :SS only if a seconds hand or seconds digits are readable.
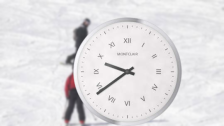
9:39
